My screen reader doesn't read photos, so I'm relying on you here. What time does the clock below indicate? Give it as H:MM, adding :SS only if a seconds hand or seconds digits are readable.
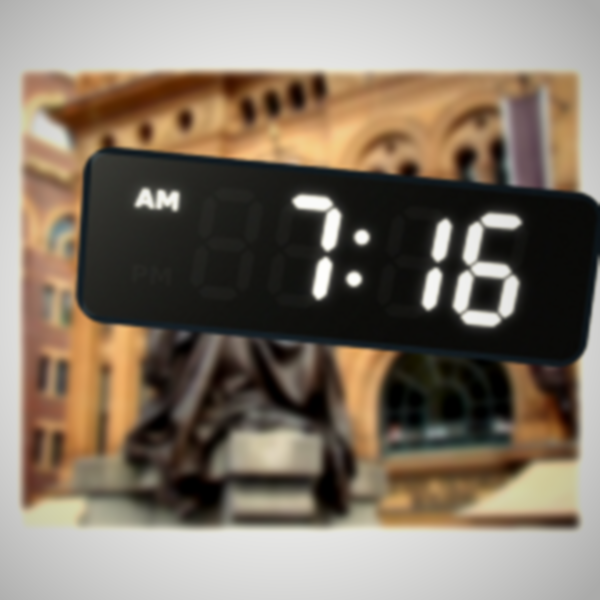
7:16
